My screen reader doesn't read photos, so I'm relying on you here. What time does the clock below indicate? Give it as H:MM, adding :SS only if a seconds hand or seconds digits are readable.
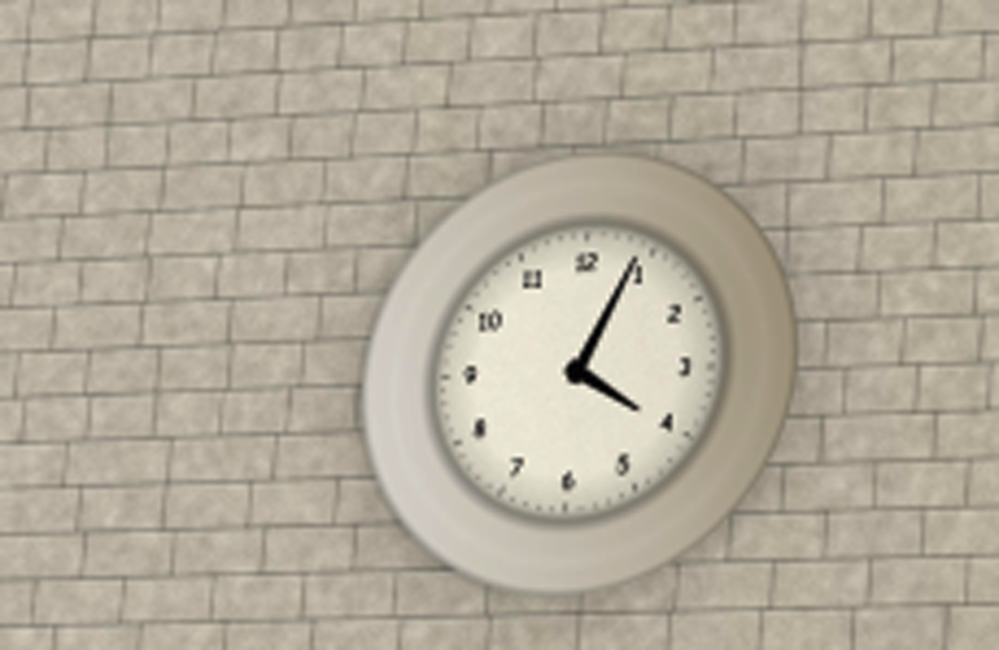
4:04
